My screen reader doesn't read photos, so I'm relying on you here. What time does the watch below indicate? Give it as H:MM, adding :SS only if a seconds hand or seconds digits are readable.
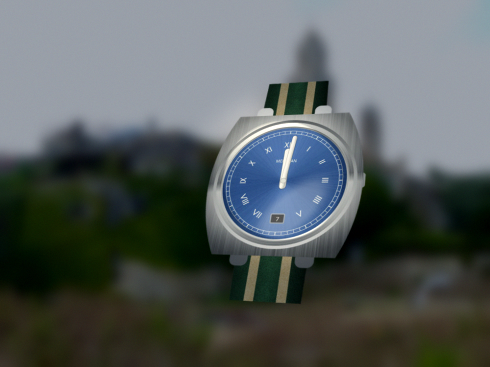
12:01
